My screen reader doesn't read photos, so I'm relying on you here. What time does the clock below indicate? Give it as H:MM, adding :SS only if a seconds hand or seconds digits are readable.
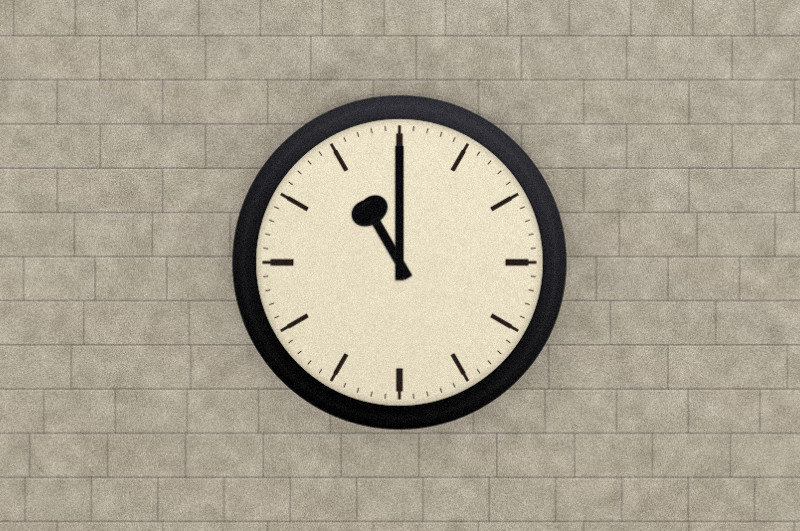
11:00
